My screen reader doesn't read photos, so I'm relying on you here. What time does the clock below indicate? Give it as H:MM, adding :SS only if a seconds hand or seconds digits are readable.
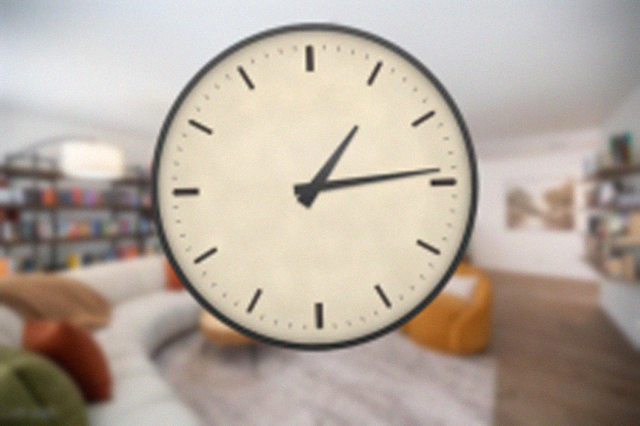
1:14
